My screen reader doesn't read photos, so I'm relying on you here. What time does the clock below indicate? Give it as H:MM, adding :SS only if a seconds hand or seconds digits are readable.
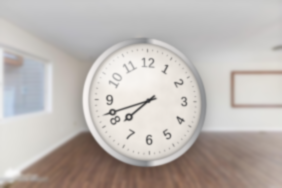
7:42
